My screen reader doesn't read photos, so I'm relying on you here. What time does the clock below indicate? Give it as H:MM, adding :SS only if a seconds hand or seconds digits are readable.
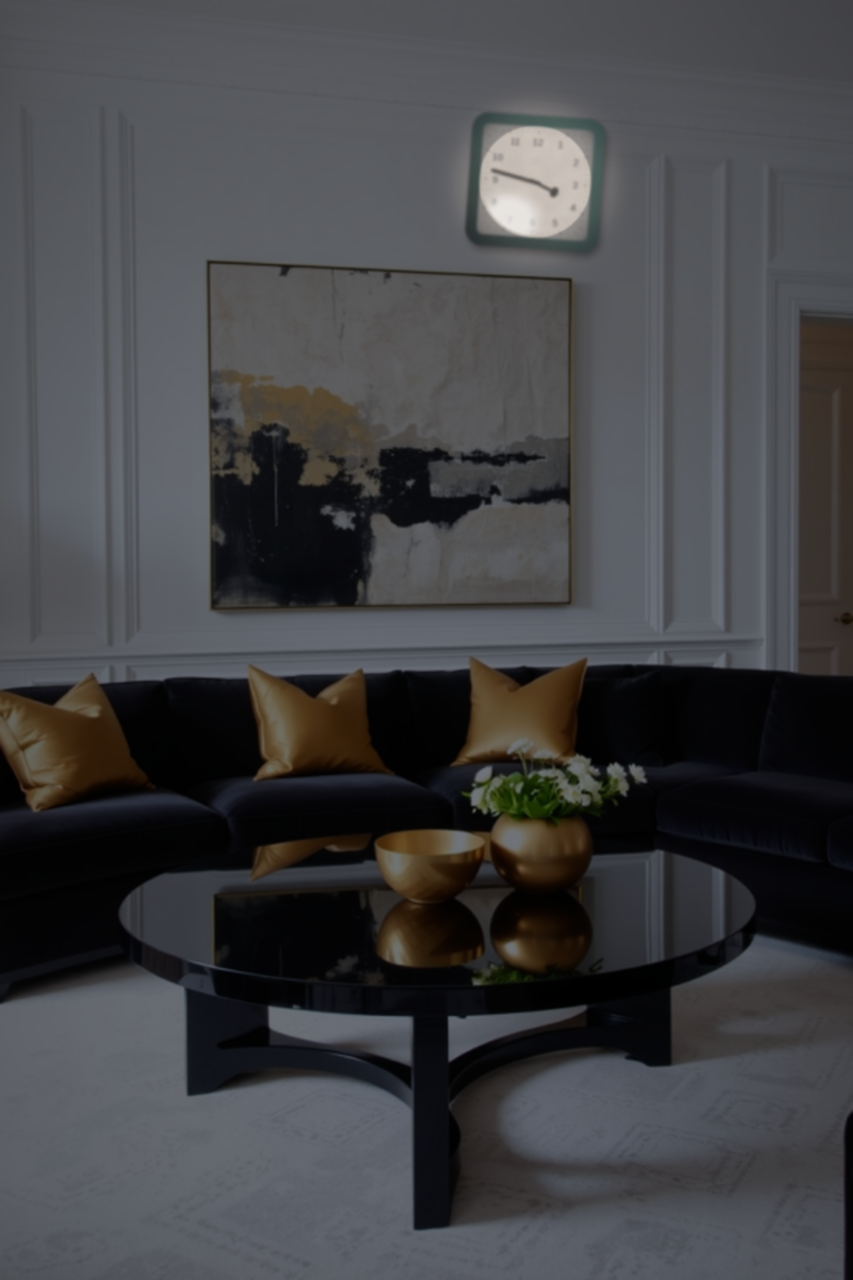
3:47
